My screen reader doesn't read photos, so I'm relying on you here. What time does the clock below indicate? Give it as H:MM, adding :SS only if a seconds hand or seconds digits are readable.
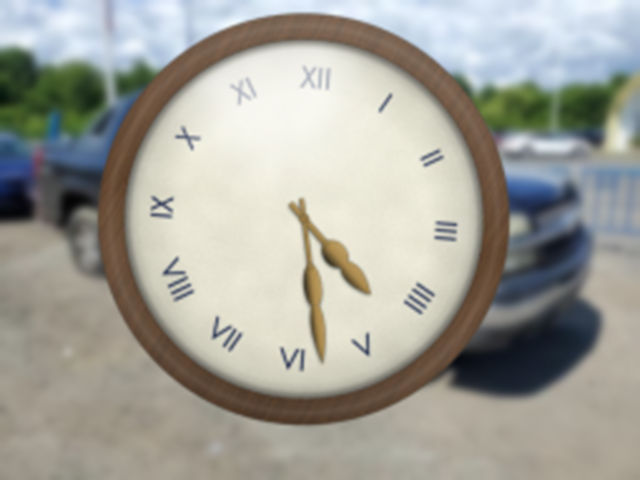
4:28
